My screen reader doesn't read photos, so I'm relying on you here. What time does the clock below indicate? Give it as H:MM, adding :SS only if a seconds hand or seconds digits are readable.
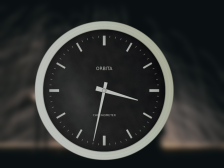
3:32
